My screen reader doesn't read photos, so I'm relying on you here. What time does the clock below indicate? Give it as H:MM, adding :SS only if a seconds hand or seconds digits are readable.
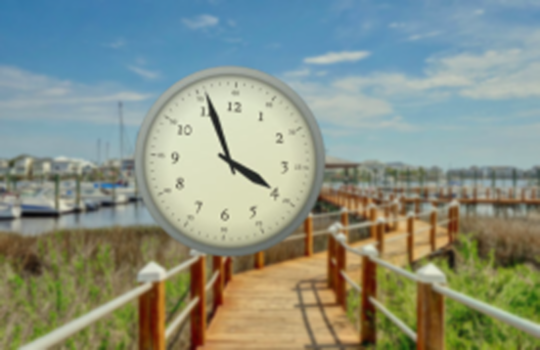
3:56
